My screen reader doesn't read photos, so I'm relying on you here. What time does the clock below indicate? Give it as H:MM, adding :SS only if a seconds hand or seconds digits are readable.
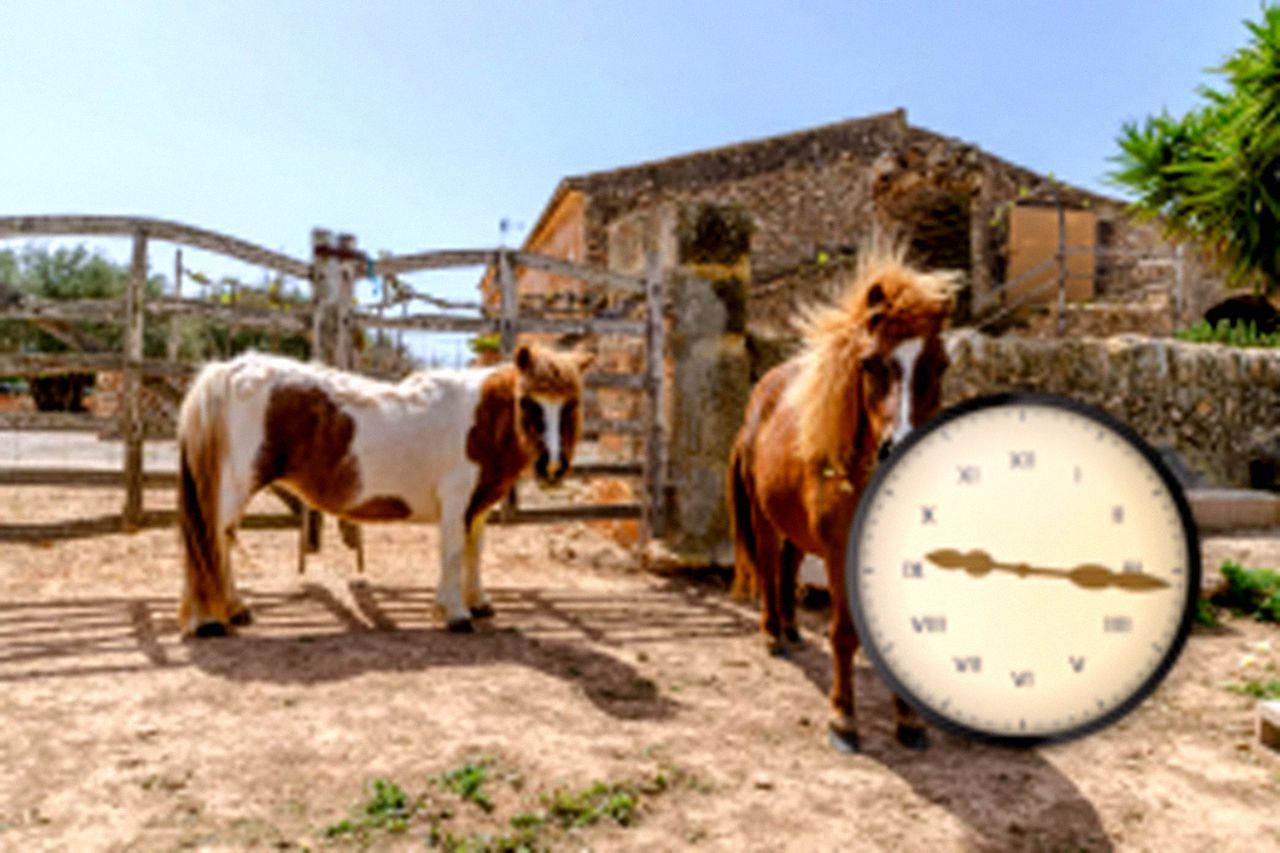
9:16
